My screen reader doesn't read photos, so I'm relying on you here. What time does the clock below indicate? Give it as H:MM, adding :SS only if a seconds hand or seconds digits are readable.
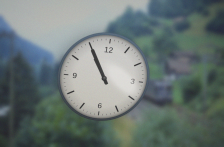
10:55
